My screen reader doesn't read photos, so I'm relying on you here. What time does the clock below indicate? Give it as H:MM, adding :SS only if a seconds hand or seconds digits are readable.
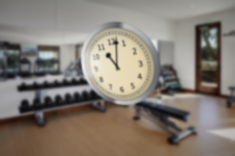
11:02
